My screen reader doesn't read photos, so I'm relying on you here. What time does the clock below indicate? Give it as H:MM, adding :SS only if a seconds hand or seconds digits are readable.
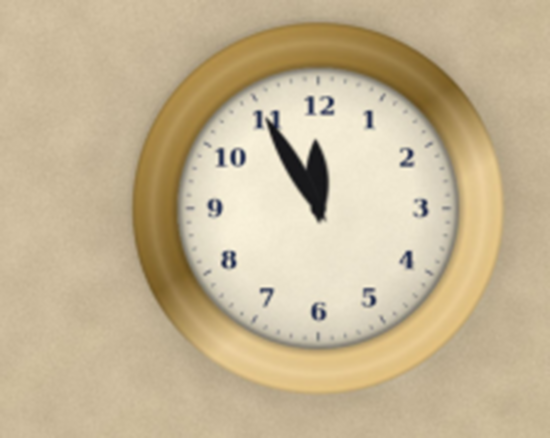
11:55
